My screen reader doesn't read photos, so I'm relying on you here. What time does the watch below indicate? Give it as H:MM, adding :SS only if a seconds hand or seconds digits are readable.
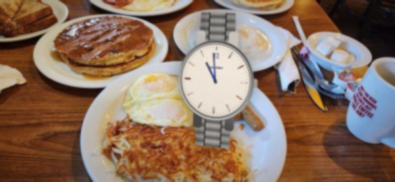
10:59
